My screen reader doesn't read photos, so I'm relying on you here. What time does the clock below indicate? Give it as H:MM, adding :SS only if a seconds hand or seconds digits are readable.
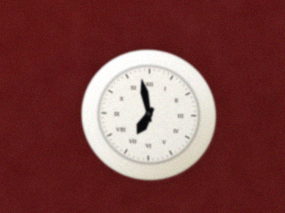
6:58
